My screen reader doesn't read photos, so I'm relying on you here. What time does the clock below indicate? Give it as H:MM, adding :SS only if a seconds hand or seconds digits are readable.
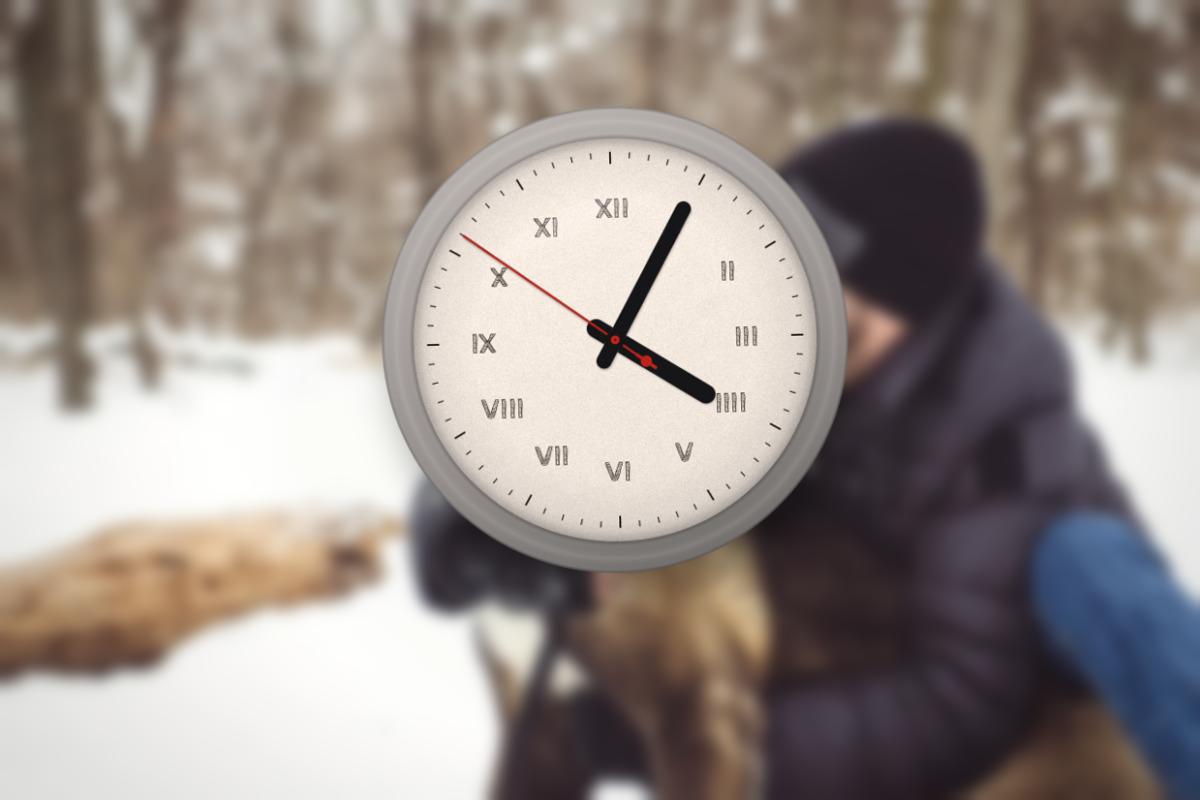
4:04:51
